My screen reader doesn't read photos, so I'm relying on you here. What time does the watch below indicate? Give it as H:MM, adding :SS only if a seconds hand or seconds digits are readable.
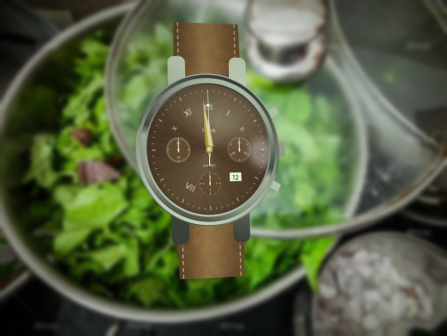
11:59
